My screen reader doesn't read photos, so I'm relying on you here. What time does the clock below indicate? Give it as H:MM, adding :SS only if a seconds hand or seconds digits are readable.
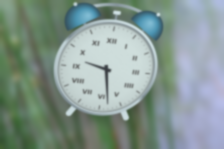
9:28
